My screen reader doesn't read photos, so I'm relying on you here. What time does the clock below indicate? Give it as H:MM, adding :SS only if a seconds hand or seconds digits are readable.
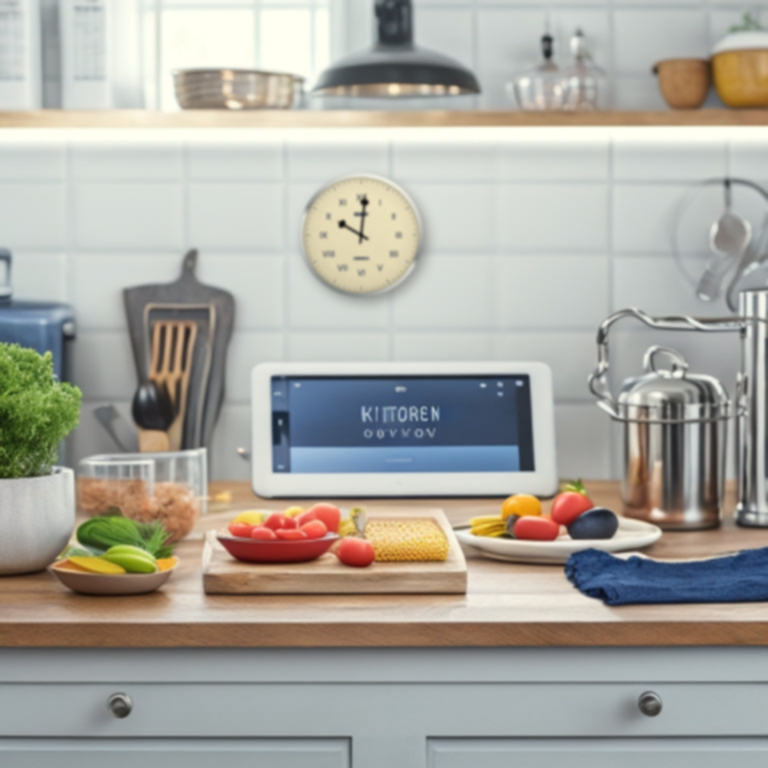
10:01
